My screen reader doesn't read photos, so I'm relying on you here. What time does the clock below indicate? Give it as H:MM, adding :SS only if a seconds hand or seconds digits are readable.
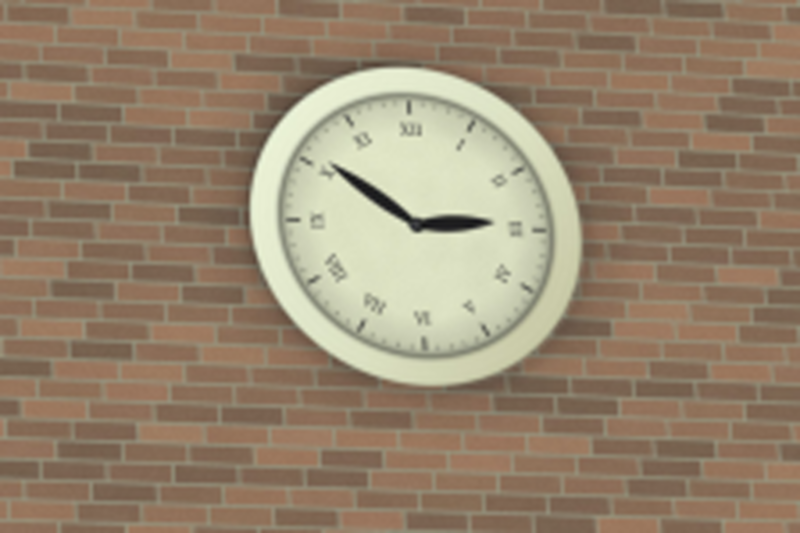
2:51
